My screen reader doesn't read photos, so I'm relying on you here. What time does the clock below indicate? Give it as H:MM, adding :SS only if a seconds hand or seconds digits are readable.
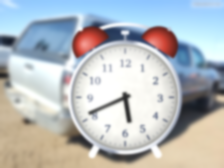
5:41
